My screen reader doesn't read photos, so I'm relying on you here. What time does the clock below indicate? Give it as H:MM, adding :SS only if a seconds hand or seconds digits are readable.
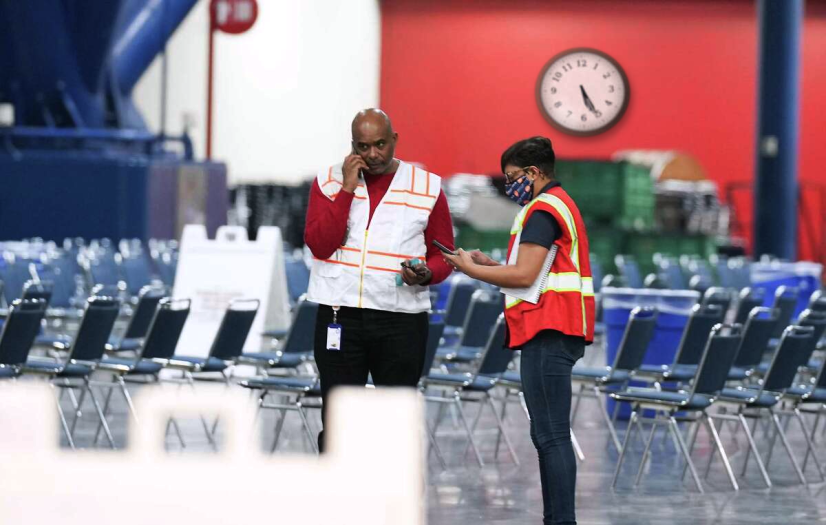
5:26
